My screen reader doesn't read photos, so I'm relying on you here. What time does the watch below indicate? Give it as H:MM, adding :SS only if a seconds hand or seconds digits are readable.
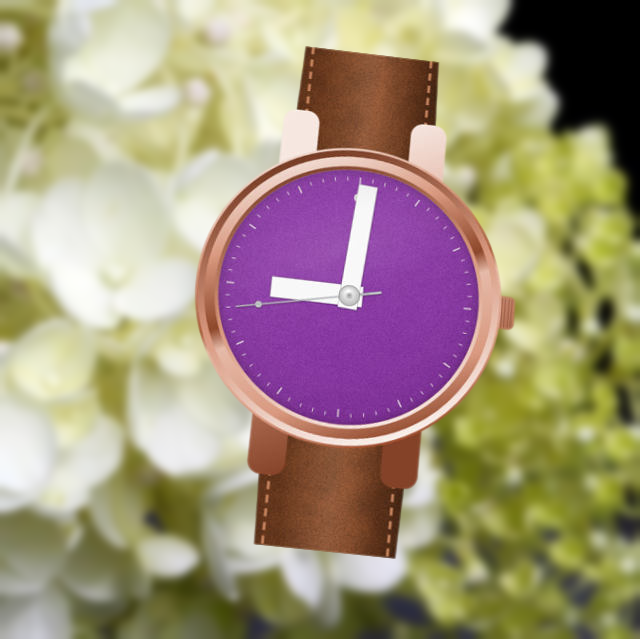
9:00:43
